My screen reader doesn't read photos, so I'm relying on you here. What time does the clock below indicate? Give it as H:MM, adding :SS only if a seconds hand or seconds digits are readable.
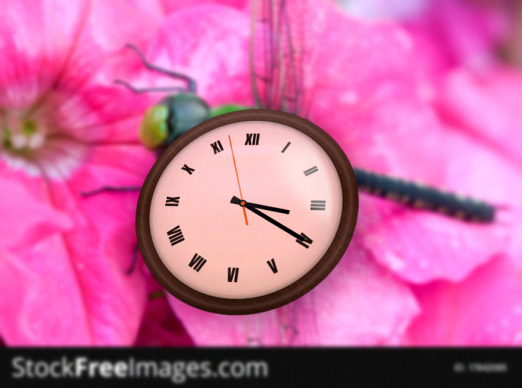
3:19:57
